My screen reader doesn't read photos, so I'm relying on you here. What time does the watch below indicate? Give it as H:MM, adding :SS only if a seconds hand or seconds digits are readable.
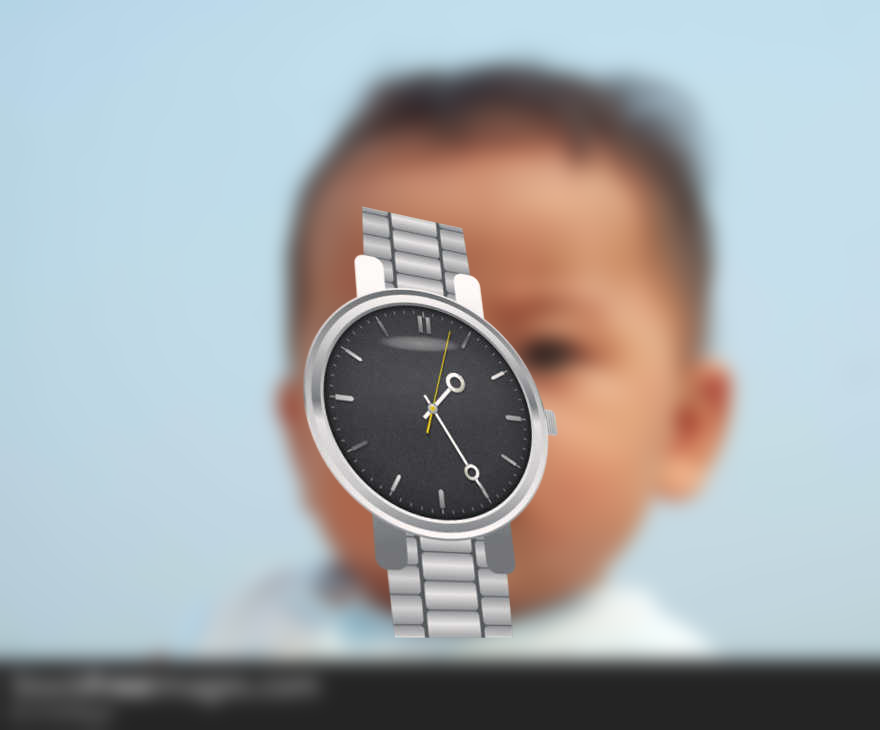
1:25:03
